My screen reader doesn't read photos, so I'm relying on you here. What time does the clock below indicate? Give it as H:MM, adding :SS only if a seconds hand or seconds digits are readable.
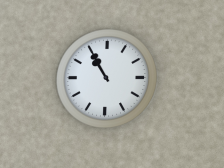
10:55
